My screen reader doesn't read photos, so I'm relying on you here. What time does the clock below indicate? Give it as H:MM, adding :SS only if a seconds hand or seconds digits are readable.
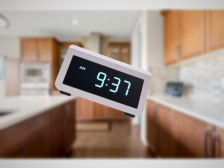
9:37
